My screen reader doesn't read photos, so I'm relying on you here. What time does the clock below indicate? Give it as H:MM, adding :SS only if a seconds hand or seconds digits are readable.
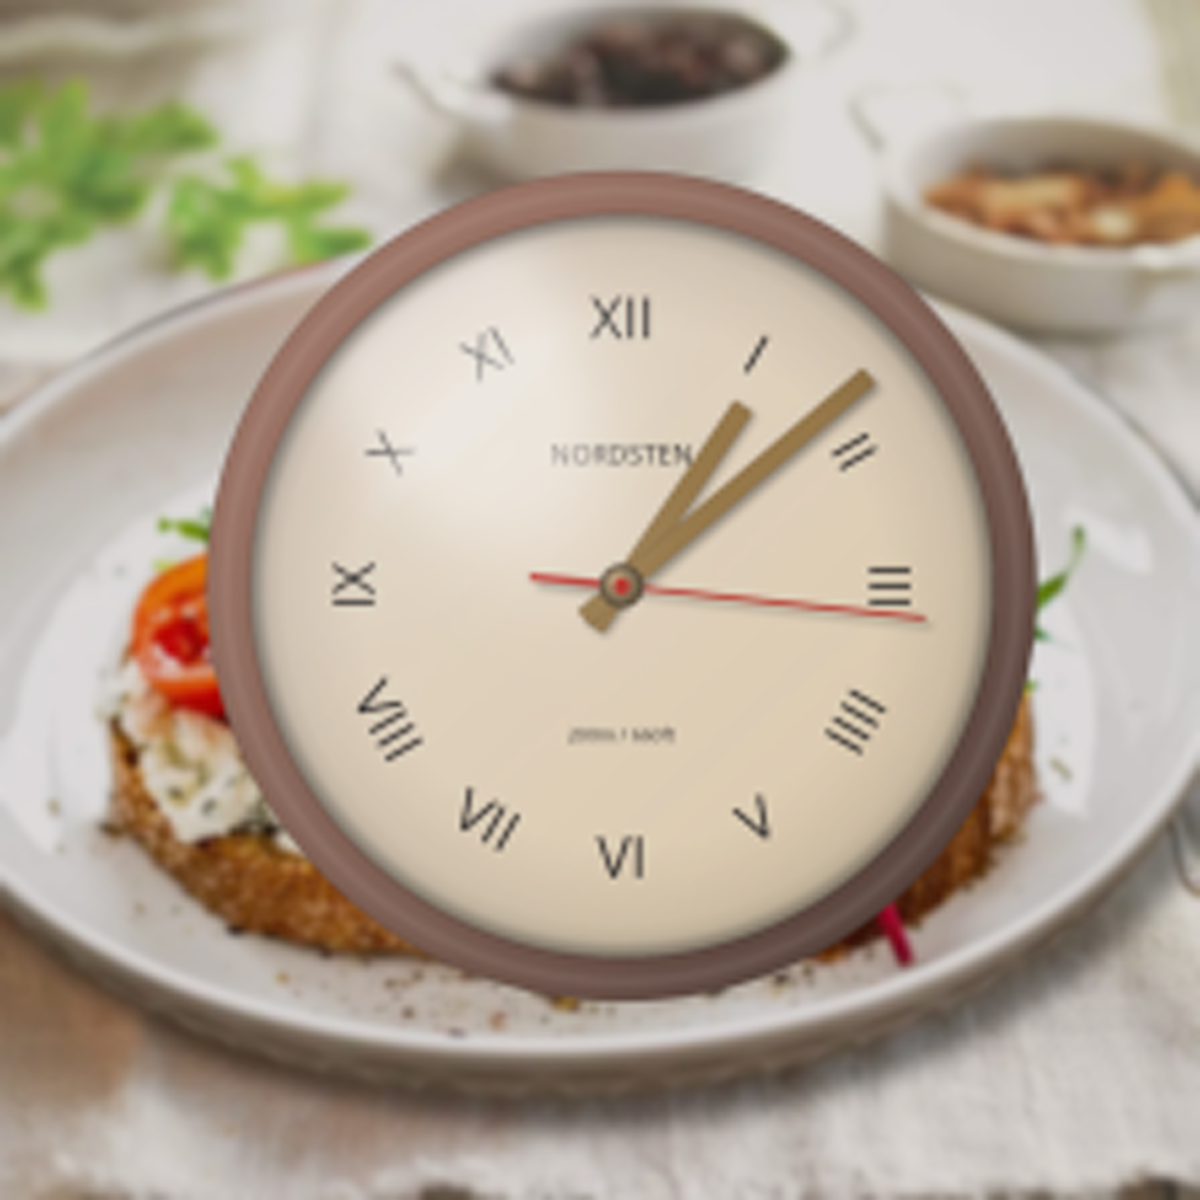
1:08:16
